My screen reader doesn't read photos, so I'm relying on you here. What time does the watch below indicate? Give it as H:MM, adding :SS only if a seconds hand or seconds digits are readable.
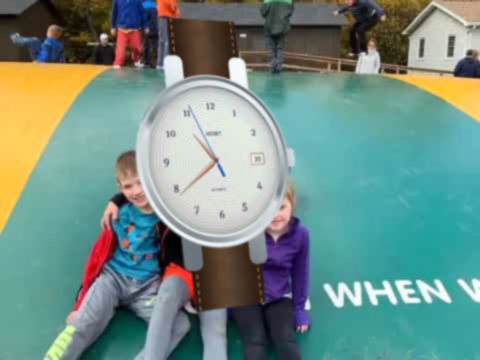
10:38:56
